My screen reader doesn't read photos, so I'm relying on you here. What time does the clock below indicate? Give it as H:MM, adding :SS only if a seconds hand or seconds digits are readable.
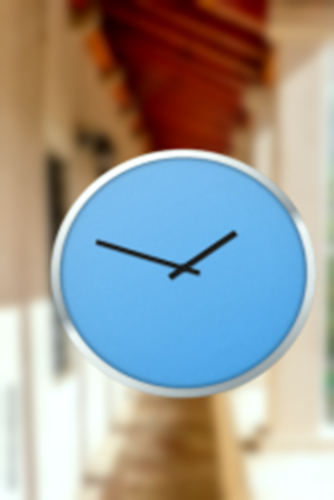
1:48
